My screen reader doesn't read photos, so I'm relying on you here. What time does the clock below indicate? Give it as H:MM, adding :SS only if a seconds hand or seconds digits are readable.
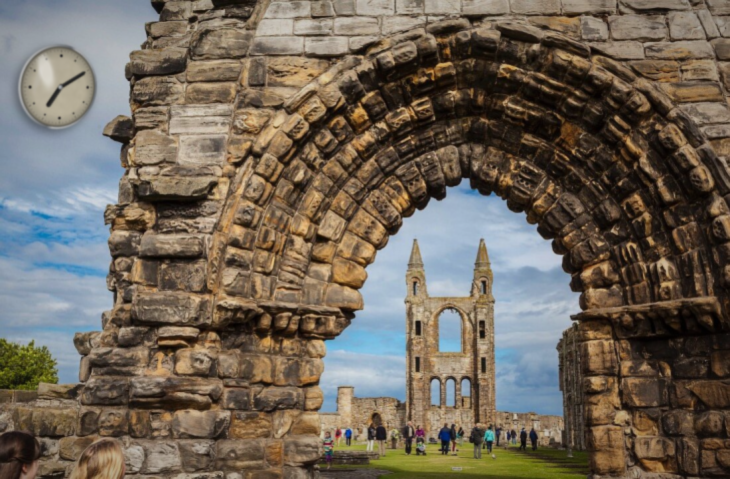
7:10
